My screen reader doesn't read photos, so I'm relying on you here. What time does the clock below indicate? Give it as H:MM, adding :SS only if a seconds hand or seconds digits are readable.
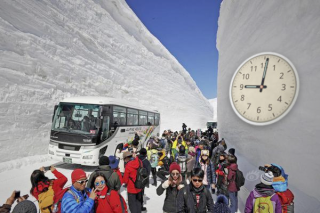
9:01
